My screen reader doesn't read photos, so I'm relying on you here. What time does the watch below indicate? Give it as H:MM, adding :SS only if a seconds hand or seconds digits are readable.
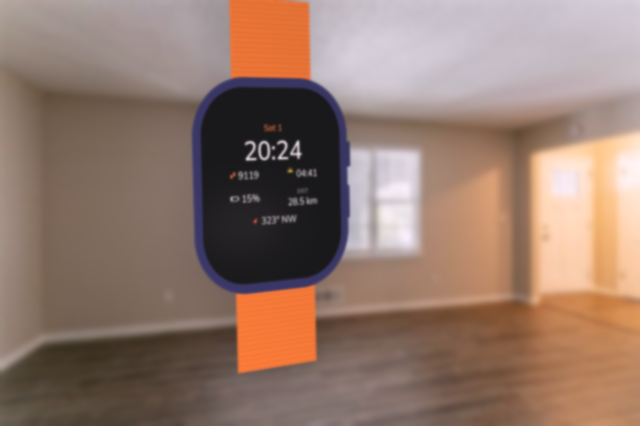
20:24
